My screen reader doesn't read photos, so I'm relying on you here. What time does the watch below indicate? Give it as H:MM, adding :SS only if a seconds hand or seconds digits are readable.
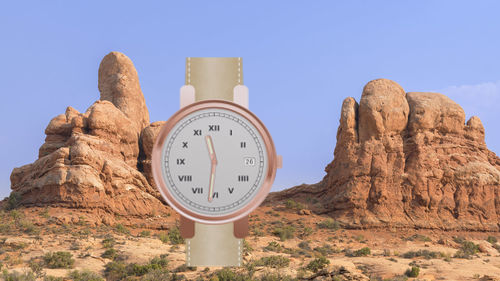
11:31
